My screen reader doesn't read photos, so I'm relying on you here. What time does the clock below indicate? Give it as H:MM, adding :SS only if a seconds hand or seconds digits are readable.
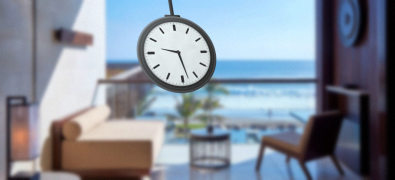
9:28
